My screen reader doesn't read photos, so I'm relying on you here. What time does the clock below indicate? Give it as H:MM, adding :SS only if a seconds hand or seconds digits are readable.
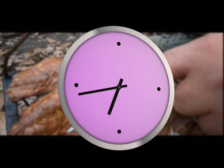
6:43
